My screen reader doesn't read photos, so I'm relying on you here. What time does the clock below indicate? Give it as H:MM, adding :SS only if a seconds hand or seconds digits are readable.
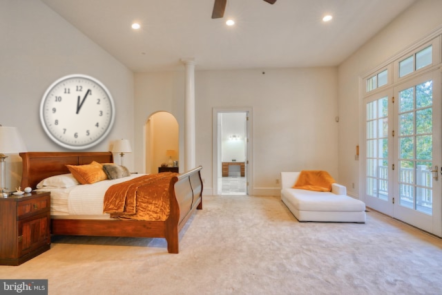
12:04
